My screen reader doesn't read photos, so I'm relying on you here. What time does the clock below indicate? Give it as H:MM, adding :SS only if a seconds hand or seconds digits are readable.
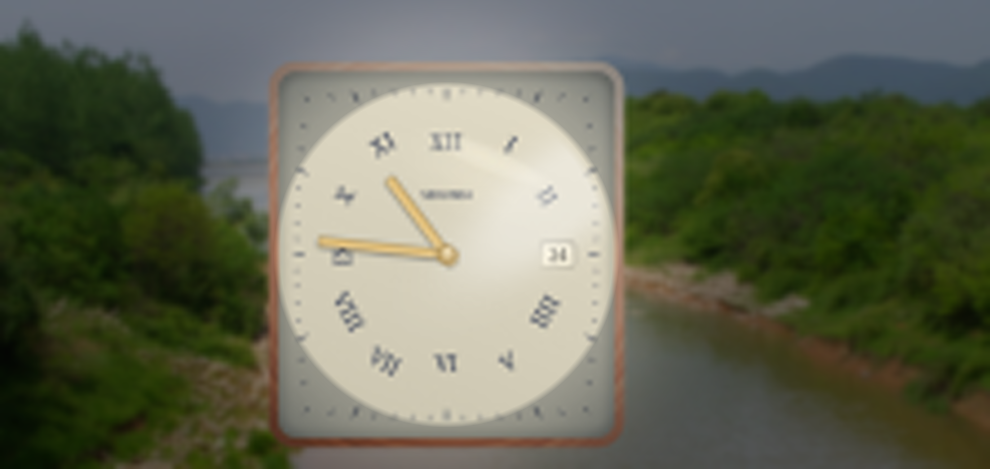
10:46
